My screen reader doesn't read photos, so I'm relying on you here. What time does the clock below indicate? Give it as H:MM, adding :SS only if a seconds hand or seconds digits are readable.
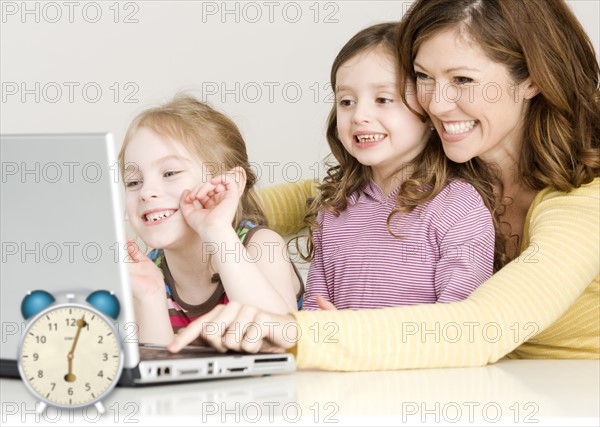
6:03
